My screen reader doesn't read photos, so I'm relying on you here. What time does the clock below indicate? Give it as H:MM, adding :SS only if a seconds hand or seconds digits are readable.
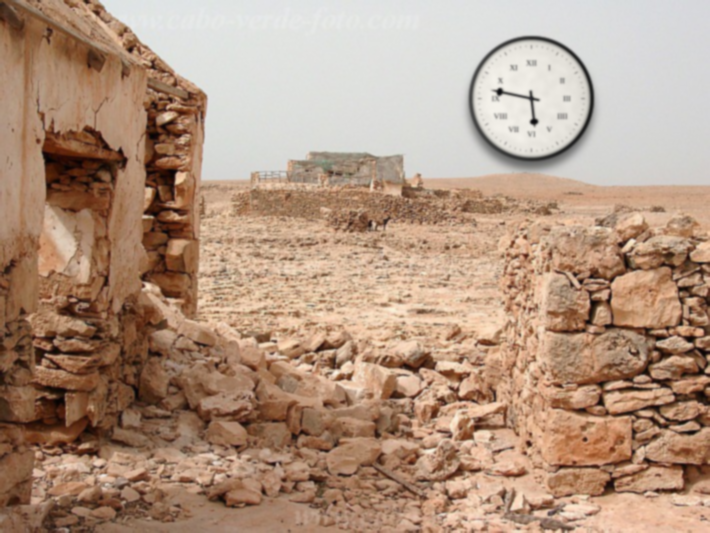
5:47
